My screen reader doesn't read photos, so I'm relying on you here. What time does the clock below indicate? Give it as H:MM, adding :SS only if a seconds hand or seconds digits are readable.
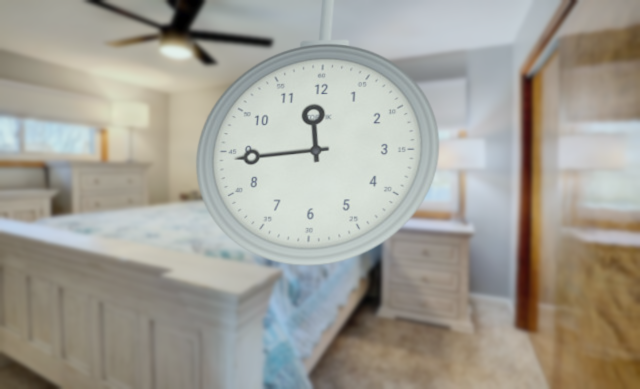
11:44
